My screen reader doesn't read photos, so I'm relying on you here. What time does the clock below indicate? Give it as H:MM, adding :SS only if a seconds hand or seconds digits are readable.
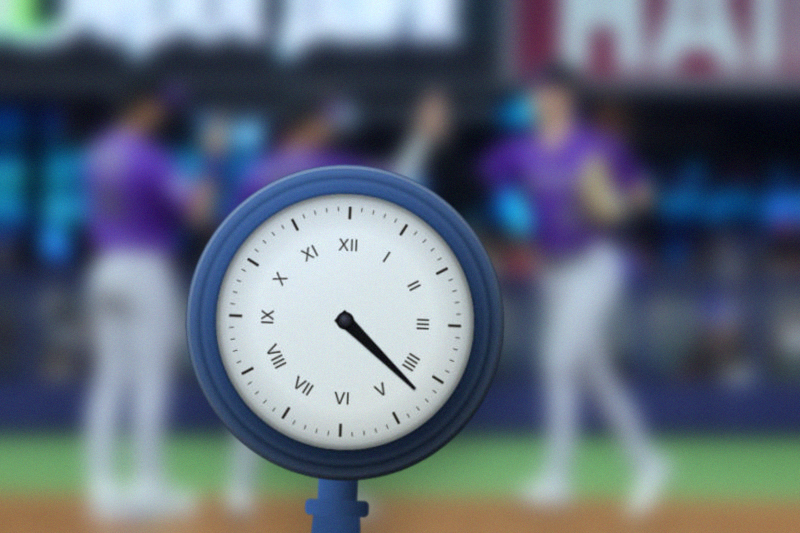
4:22
